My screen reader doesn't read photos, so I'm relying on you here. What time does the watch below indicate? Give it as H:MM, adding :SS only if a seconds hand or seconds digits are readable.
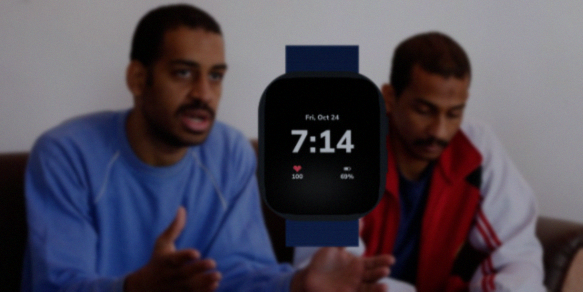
7:14
